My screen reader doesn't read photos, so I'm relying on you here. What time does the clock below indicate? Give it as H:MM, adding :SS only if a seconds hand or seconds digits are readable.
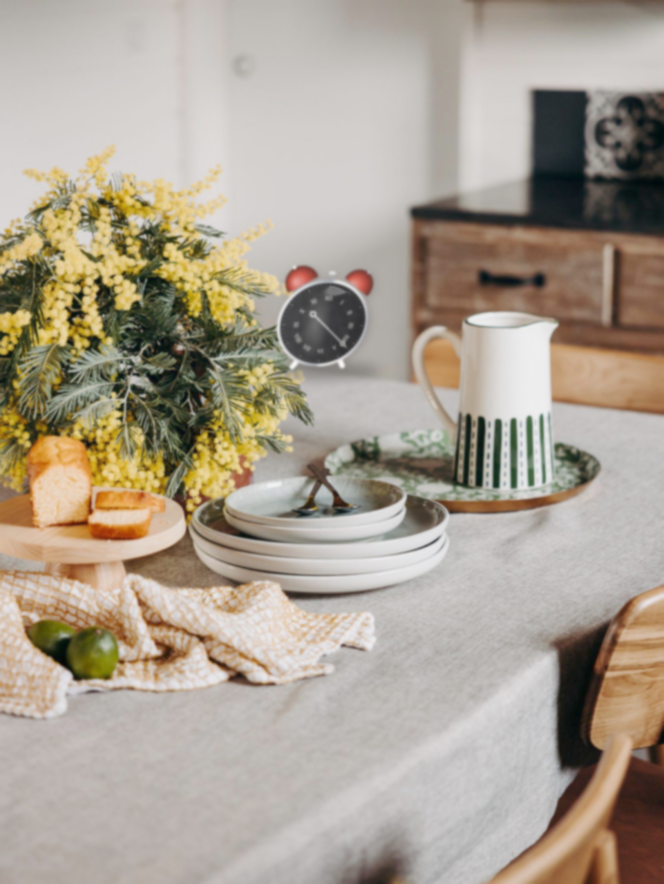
10:22
